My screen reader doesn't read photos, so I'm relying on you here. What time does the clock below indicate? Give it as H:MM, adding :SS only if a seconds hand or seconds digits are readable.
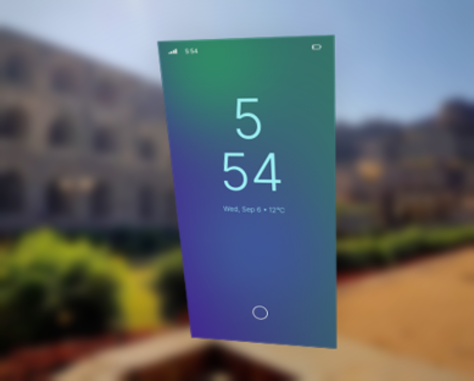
5:54
